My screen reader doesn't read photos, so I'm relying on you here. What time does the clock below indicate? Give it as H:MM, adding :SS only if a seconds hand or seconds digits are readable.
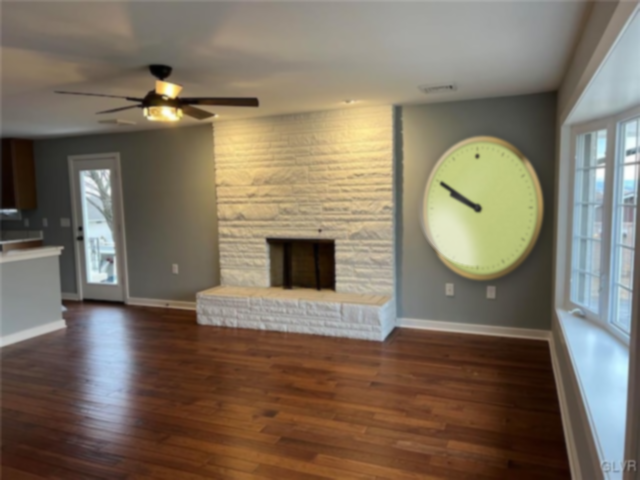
9:50
